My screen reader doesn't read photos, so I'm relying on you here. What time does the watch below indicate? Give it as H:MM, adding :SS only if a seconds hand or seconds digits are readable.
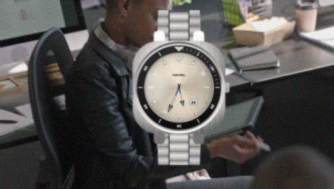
5:34
